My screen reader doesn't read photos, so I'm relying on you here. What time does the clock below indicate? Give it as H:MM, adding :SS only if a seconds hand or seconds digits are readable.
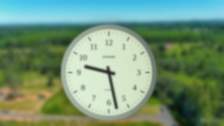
9:28
